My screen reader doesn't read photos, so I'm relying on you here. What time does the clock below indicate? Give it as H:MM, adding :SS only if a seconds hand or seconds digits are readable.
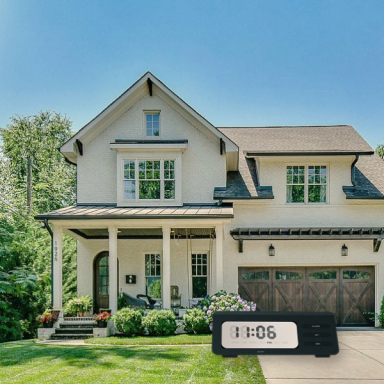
11:06
